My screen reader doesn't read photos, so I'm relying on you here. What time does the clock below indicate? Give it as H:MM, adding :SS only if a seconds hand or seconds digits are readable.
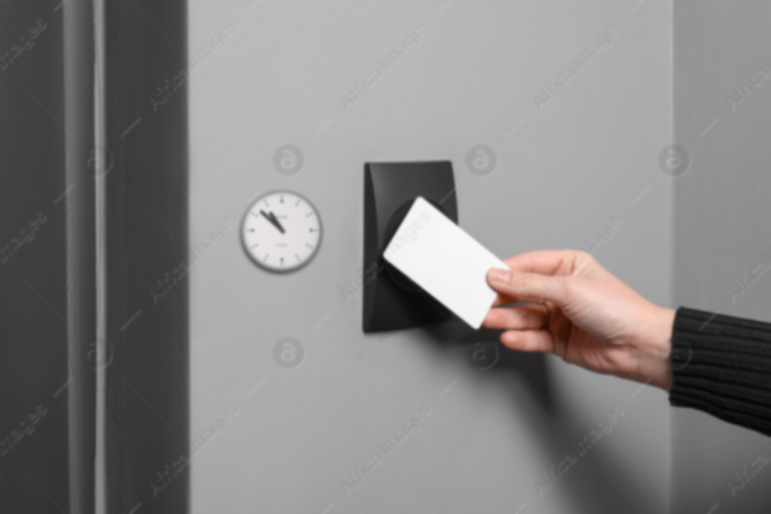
10:52
